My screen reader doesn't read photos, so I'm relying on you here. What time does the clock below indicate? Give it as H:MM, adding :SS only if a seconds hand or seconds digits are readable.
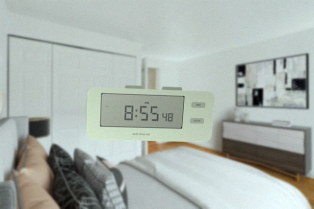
8:55:48
